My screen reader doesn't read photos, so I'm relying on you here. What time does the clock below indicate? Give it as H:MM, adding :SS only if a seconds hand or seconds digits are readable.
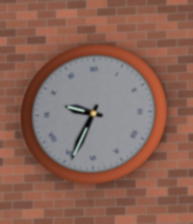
9:34
